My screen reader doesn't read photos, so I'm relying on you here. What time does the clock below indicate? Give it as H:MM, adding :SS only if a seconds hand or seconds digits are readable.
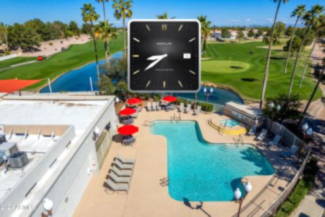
8:39
